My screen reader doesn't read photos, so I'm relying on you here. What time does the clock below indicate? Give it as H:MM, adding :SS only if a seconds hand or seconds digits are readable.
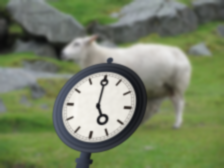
5:00
